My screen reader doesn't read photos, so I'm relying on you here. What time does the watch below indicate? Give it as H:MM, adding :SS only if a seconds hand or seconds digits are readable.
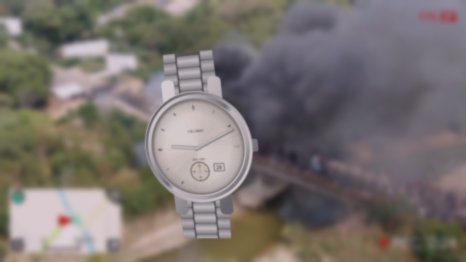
9:11
